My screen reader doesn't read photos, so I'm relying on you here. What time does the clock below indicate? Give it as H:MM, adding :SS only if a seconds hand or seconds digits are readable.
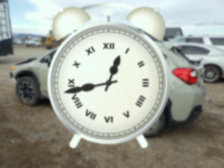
12:43
